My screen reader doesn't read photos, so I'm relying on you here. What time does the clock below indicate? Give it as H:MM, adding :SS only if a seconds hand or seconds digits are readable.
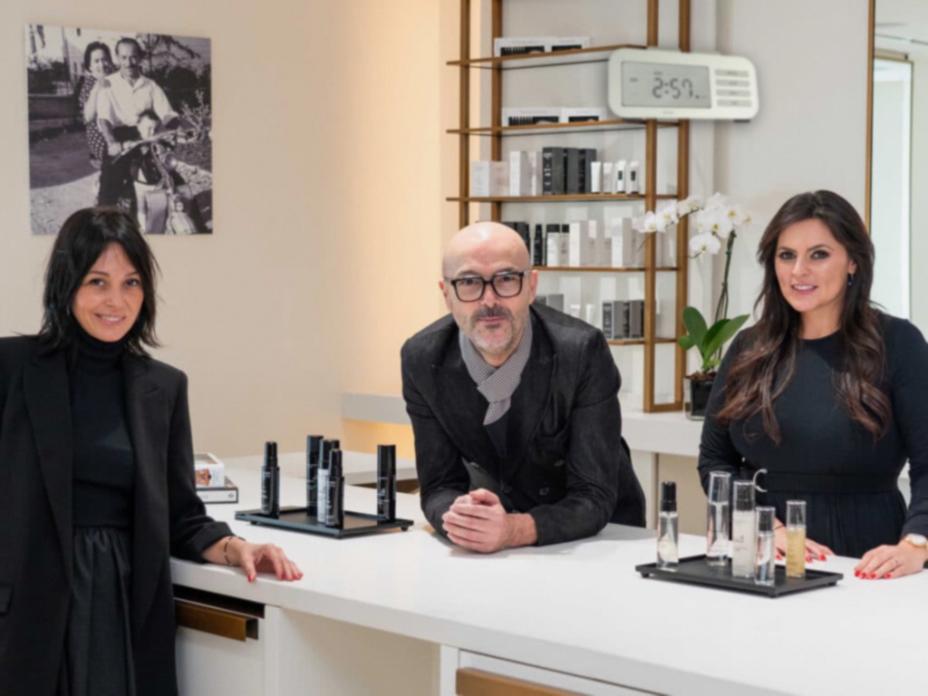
2:57
